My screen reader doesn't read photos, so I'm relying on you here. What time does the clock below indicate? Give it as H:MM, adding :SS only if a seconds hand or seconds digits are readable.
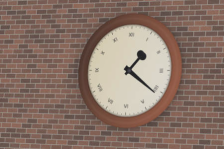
1:21
